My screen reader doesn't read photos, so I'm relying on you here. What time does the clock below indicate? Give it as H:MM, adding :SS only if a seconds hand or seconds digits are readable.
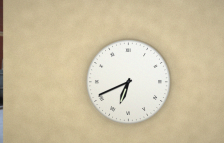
6:41
